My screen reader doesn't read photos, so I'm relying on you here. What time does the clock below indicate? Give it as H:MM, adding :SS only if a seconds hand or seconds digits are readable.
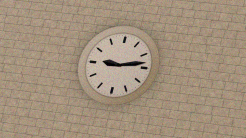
9:13
